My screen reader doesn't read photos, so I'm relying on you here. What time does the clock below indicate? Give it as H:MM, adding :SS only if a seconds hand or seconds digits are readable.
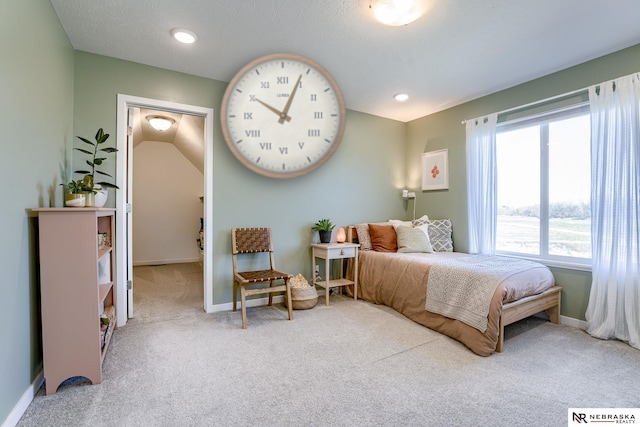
10:04
